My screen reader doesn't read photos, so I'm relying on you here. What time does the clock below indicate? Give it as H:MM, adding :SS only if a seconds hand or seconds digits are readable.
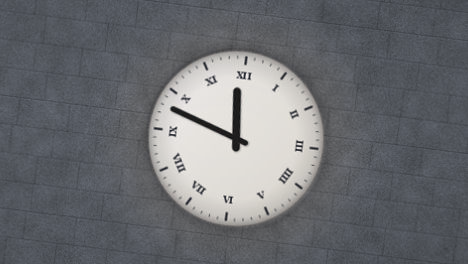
11:48
